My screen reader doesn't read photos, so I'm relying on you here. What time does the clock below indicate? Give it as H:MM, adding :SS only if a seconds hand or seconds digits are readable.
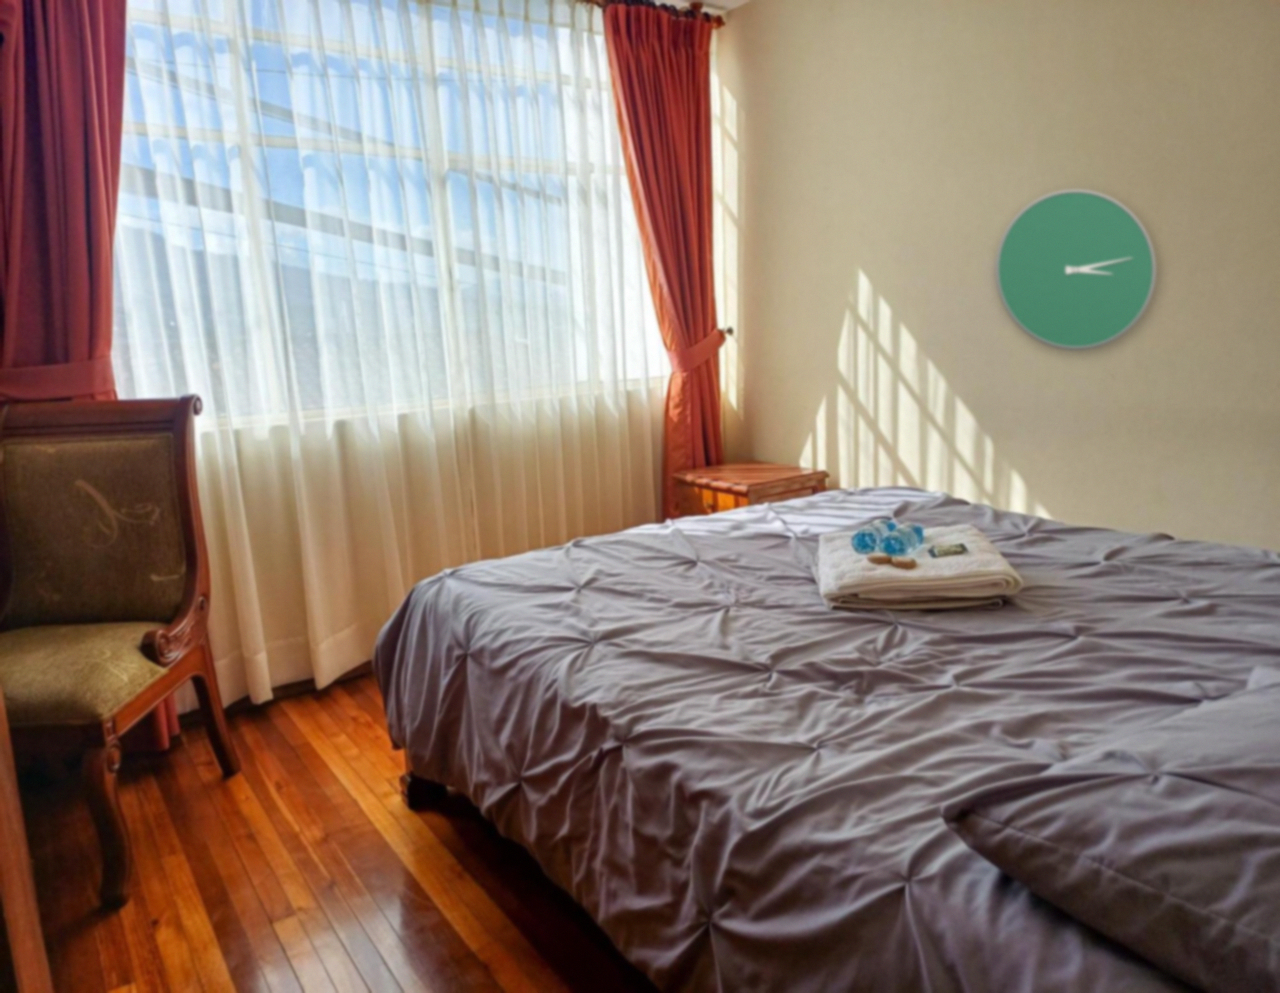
3:13
